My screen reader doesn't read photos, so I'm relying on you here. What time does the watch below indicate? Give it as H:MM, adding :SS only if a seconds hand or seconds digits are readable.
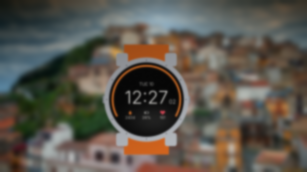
12:27
